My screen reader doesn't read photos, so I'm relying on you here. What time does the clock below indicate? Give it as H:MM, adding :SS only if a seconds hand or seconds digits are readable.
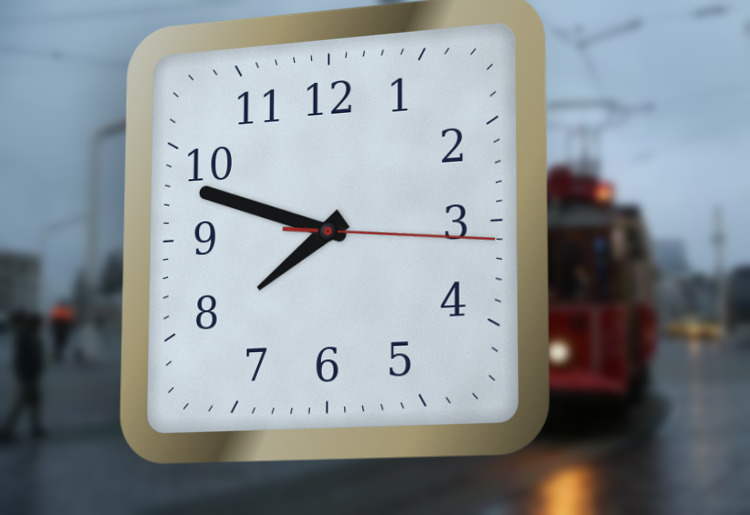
7:48:16
